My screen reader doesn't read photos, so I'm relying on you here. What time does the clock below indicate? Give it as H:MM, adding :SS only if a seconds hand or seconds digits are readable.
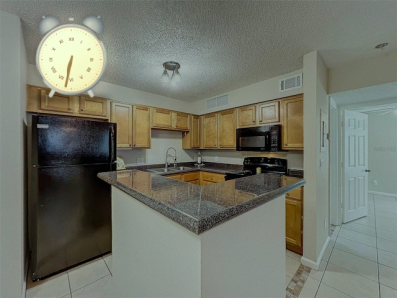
6:32
